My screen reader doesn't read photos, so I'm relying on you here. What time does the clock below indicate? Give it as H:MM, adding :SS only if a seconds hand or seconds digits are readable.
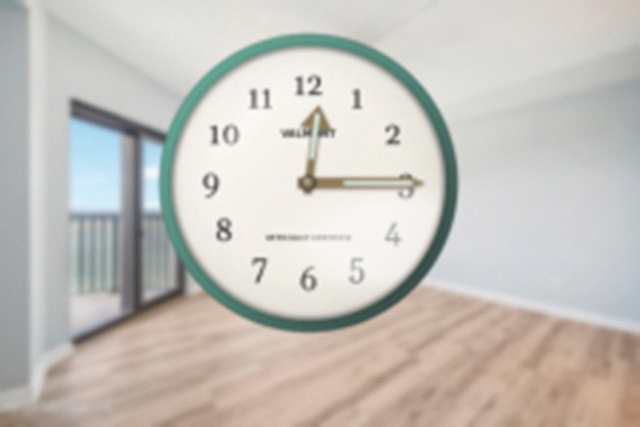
12:15
